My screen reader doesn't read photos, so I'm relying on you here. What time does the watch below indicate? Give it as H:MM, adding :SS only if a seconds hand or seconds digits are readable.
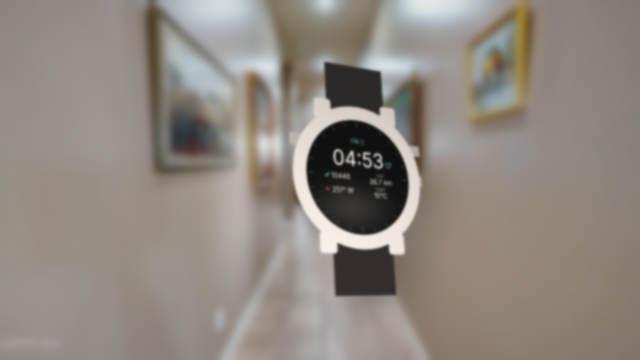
4:53
